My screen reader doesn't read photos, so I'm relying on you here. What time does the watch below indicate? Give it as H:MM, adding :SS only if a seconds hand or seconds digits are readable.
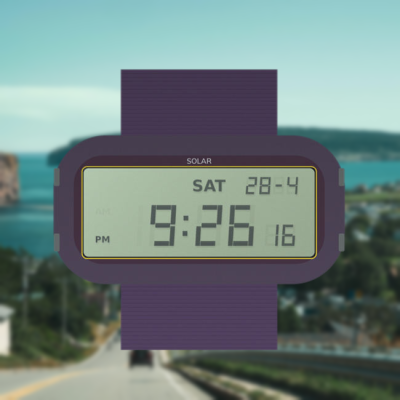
9:26:16
